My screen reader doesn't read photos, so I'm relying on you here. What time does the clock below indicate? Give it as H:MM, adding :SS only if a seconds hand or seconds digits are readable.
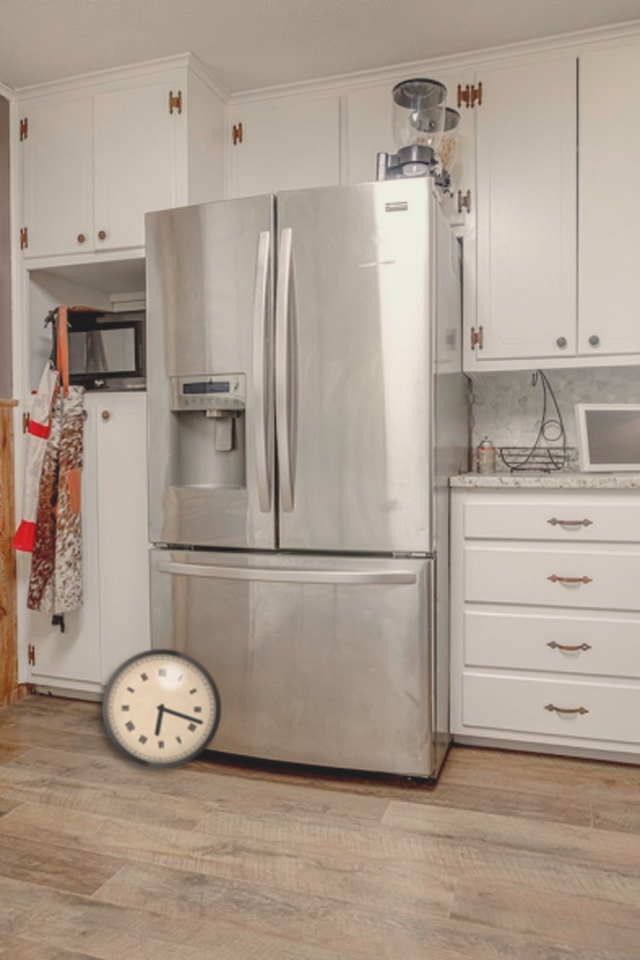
6:18
